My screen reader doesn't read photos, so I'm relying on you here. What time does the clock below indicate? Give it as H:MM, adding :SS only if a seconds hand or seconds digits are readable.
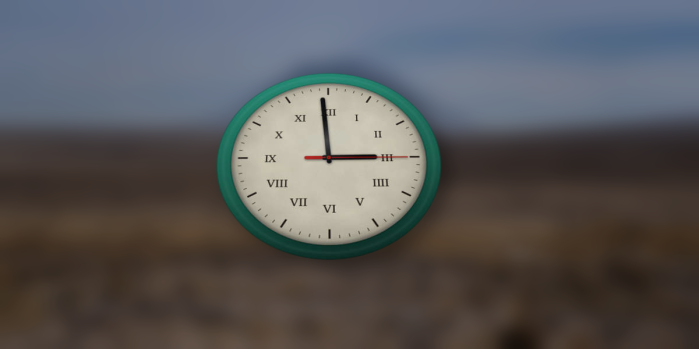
2:59:15
